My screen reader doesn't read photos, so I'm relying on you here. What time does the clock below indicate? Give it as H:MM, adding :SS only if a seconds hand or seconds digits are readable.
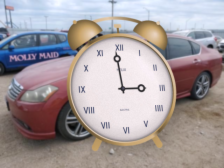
2:59
